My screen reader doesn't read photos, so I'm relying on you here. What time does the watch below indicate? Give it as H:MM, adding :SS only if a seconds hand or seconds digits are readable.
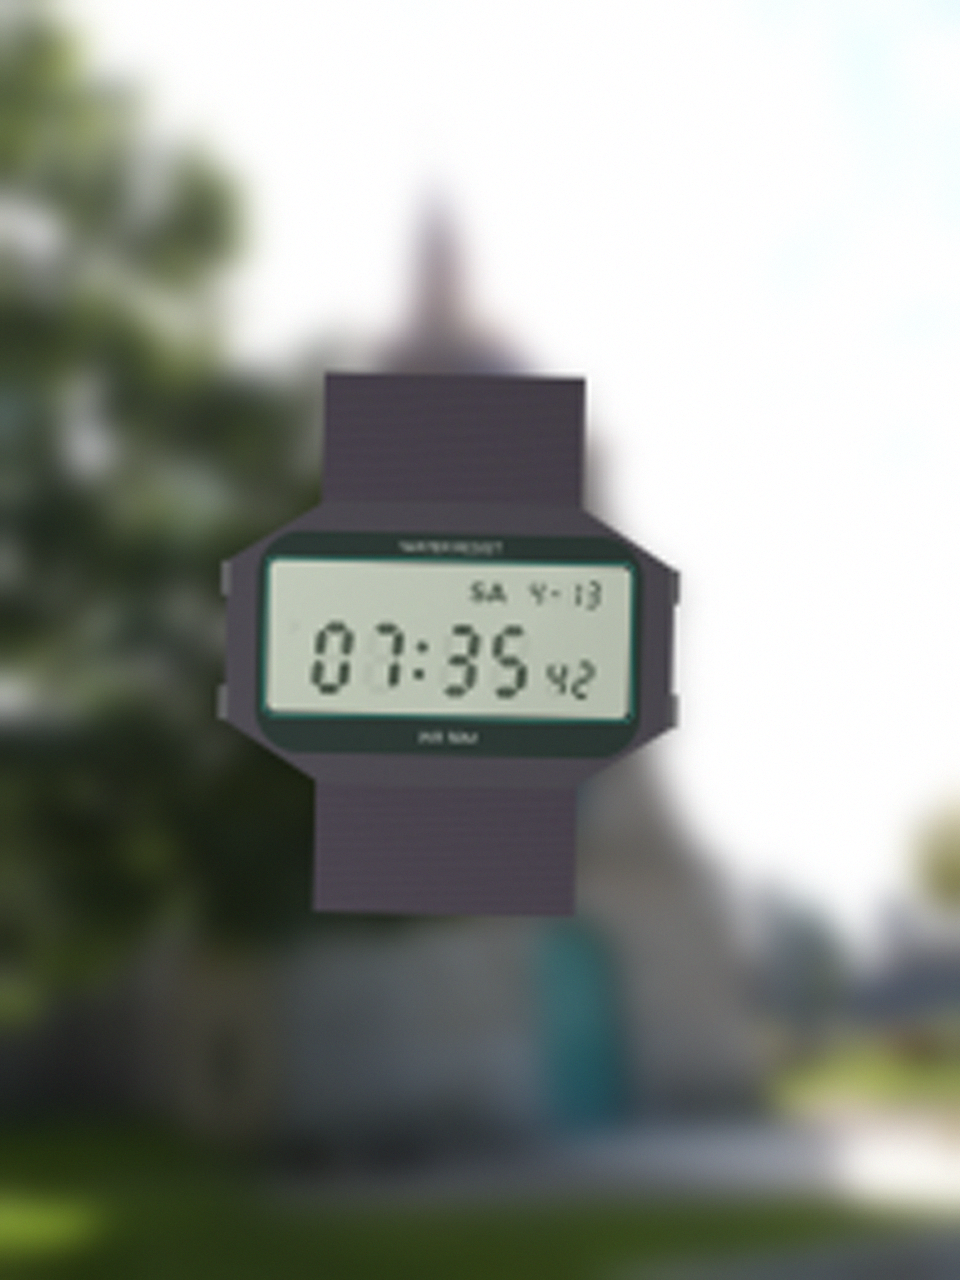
7:35:42
